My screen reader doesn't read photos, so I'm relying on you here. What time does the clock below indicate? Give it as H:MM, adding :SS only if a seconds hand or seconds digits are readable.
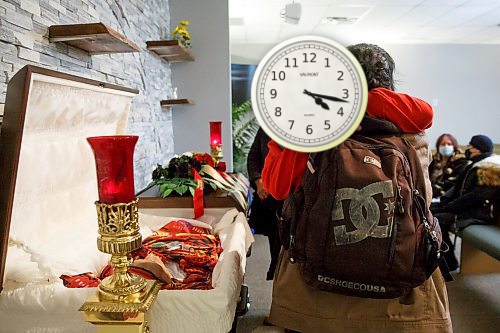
4:17
